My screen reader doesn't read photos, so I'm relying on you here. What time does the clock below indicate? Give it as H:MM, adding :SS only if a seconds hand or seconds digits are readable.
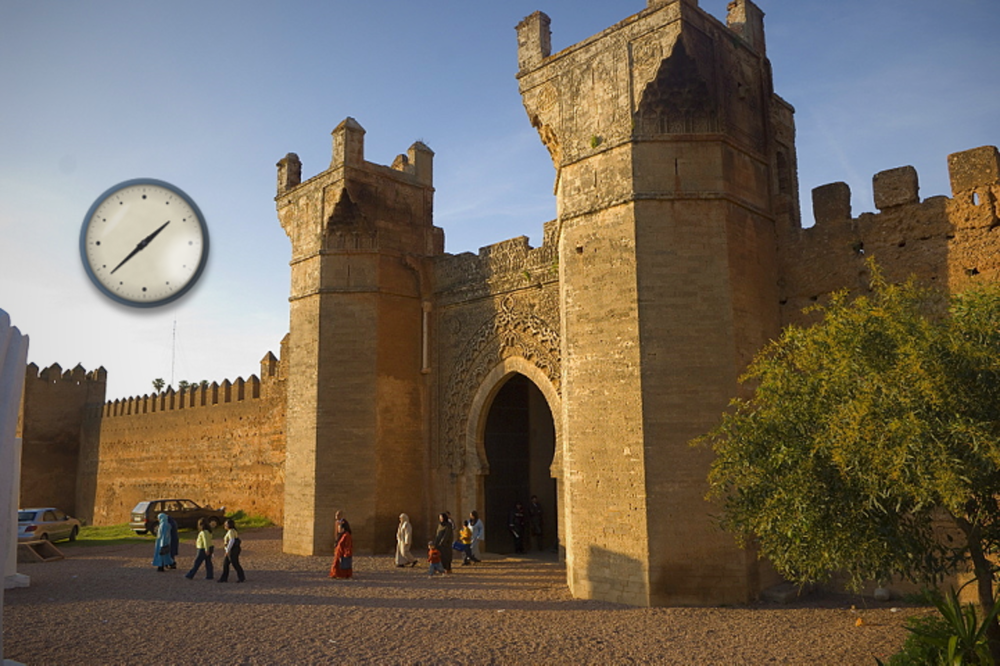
1:38
